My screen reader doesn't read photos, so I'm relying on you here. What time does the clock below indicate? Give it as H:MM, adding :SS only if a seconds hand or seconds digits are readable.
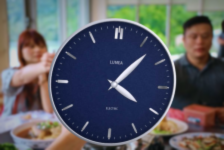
4:07
